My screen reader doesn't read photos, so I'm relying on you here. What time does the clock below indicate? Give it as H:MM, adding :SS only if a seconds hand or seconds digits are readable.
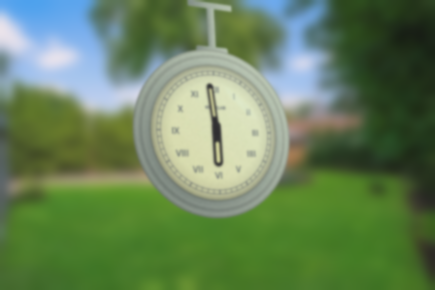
5:59
